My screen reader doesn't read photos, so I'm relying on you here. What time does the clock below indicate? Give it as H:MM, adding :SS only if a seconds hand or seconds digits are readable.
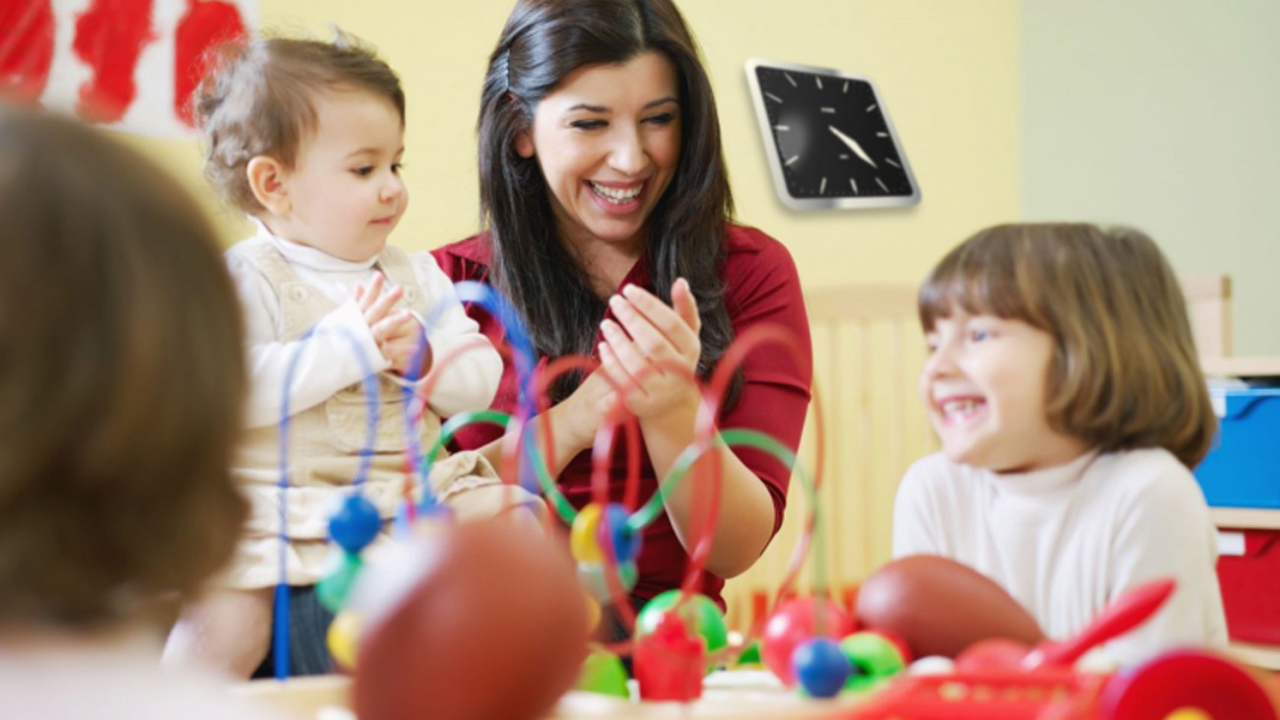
4:23
